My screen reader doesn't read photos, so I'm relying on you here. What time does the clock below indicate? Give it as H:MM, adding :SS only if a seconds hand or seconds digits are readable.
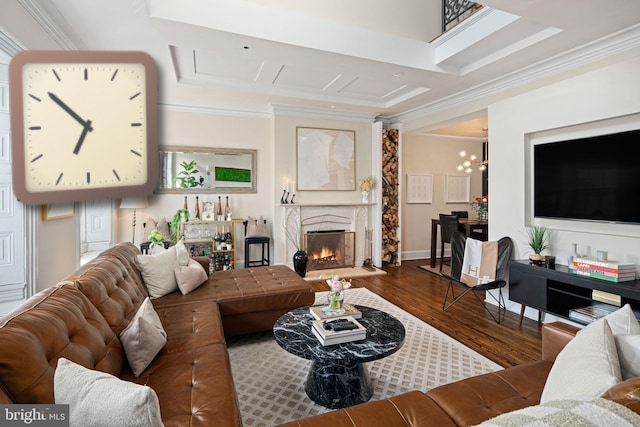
6:52
